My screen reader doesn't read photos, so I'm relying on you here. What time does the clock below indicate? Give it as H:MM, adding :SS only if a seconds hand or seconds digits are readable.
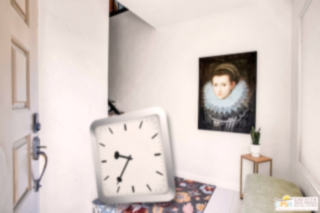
9:36
